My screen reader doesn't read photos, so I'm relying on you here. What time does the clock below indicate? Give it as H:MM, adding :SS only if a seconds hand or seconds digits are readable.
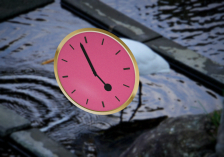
4:58
